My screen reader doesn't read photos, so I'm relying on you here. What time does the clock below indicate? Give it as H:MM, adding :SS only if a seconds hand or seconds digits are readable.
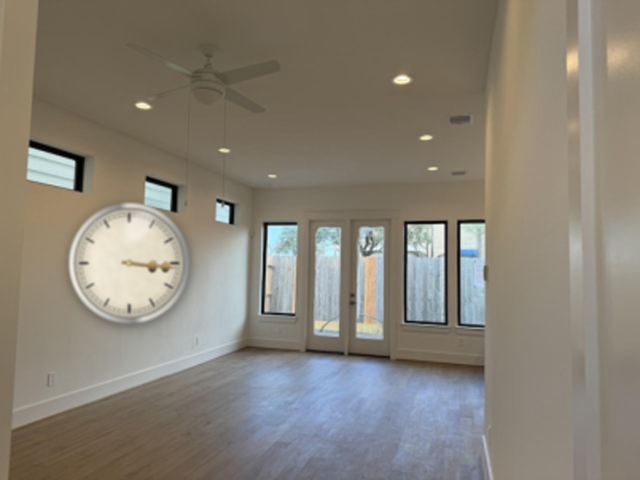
3:16
